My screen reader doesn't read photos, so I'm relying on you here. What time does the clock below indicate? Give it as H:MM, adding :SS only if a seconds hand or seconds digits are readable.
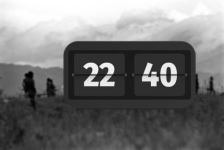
22:40
